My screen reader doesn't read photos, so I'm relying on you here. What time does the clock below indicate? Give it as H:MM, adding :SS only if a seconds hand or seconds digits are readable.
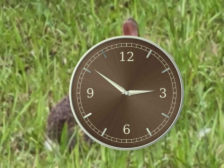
2:51
